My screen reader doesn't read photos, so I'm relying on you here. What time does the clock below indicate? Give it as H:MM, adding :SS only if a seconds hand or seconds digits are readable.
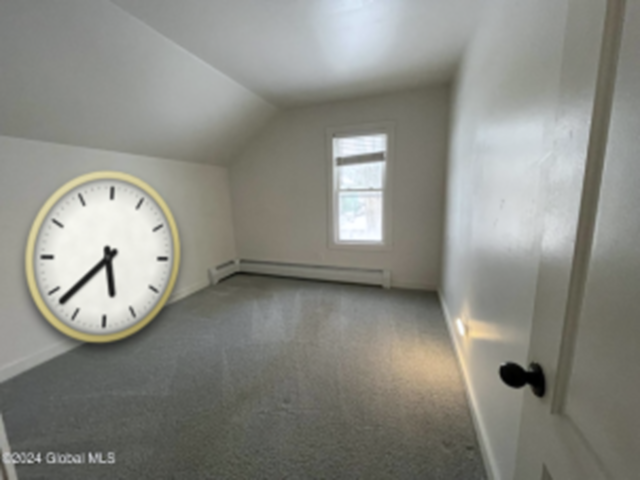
5:38
